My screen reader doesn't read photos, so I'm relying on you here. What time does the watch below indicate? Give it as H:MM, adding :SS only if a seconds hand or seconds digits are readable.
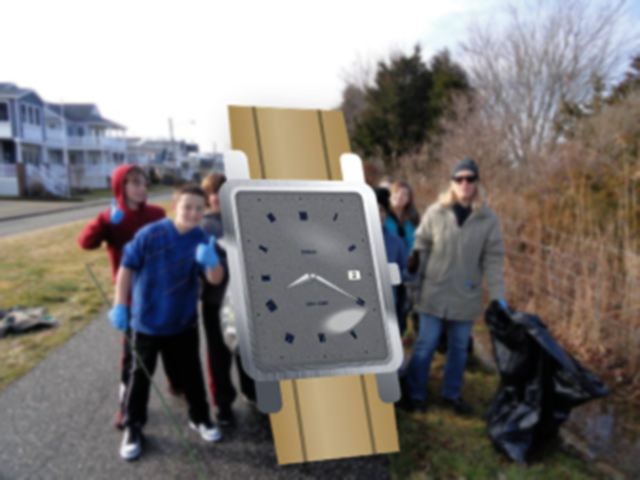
8:20
